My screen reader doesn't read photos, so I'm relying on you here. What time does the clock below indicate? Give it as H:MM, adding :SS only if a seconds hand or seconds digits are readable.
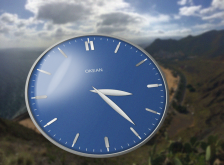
3:24
